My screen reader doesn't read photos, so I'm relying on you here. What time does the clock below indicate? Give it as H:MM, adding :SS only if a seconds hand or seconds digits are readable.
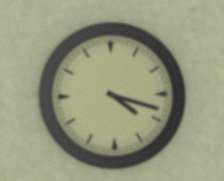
4:18
